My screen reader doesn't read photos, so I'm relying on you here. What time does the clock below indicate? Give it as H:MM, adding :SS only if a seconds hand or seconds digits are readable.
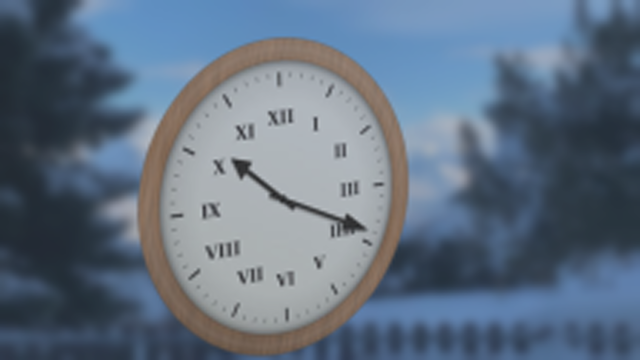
10:19
